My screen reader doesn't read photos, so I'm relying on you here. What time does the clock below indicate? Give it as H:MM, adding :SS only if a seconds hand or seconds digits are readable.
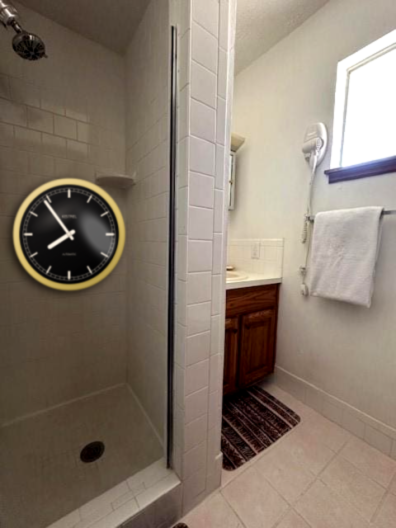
7:54
